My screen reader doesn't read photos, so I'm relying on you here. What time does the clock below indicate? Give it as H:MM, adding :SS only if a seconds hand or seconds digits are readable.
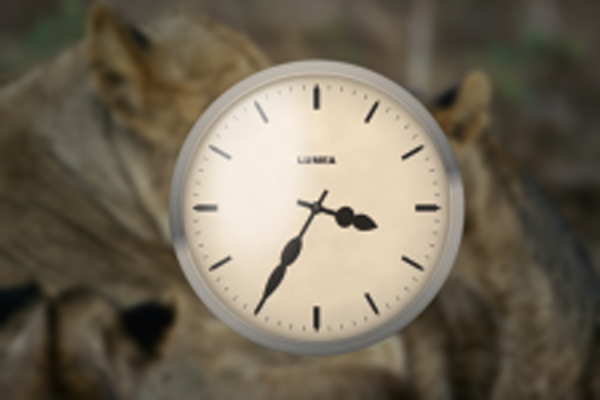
3:35
